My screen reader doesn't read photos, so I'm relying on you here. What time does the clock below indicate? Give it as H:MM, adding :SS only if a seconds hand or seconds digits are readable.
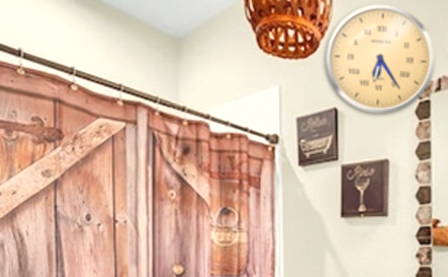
6:24
